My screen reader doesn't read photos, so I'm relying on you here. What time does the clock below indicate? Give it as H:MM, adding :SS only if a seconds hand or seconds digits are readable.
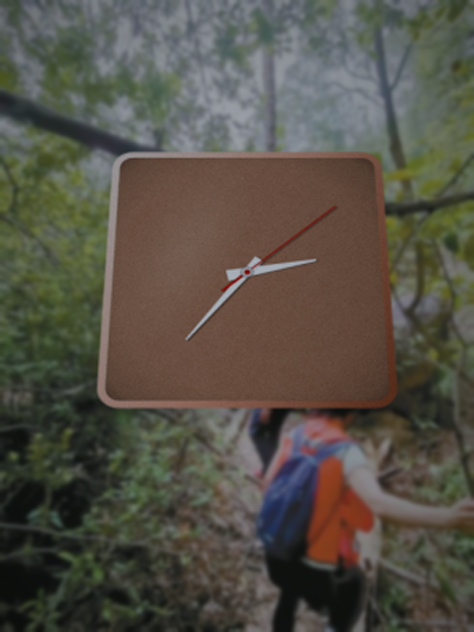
2:36:08
